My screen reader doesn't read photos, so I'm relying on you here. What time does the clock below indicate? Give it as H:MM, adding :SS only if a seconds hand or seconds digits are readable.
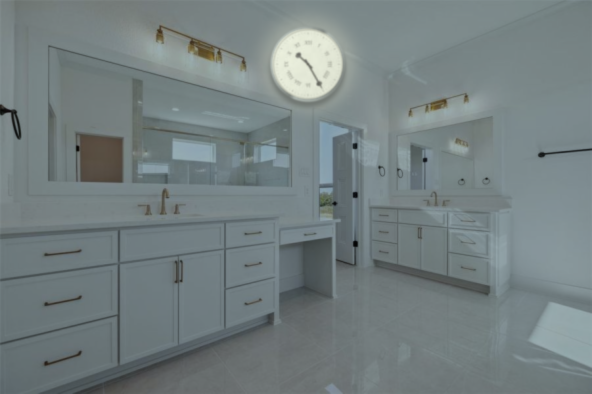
10:25
